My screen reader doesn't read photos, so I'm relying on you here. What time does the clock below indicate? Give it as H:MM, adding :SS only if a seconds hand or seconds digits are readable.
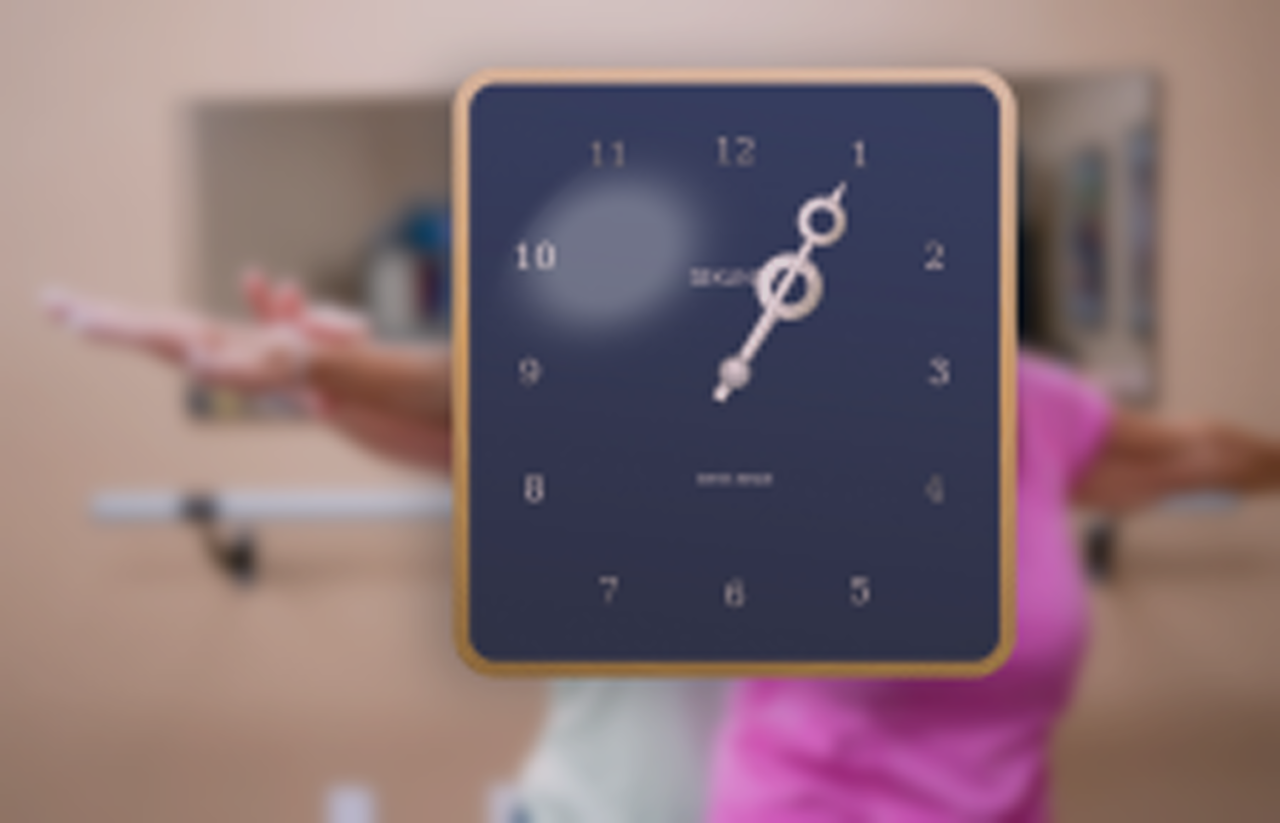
1:05
